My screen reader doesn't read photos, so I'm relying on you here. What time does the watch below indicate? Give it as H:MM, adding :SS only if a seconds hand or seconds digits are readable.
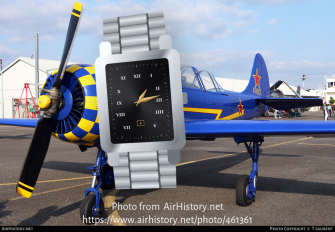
1:13
